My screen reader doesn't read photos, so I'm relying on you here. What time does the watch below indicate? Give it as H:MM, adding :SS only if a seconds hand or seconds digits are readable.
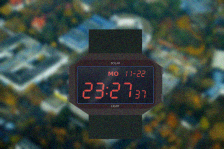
23:27:37
